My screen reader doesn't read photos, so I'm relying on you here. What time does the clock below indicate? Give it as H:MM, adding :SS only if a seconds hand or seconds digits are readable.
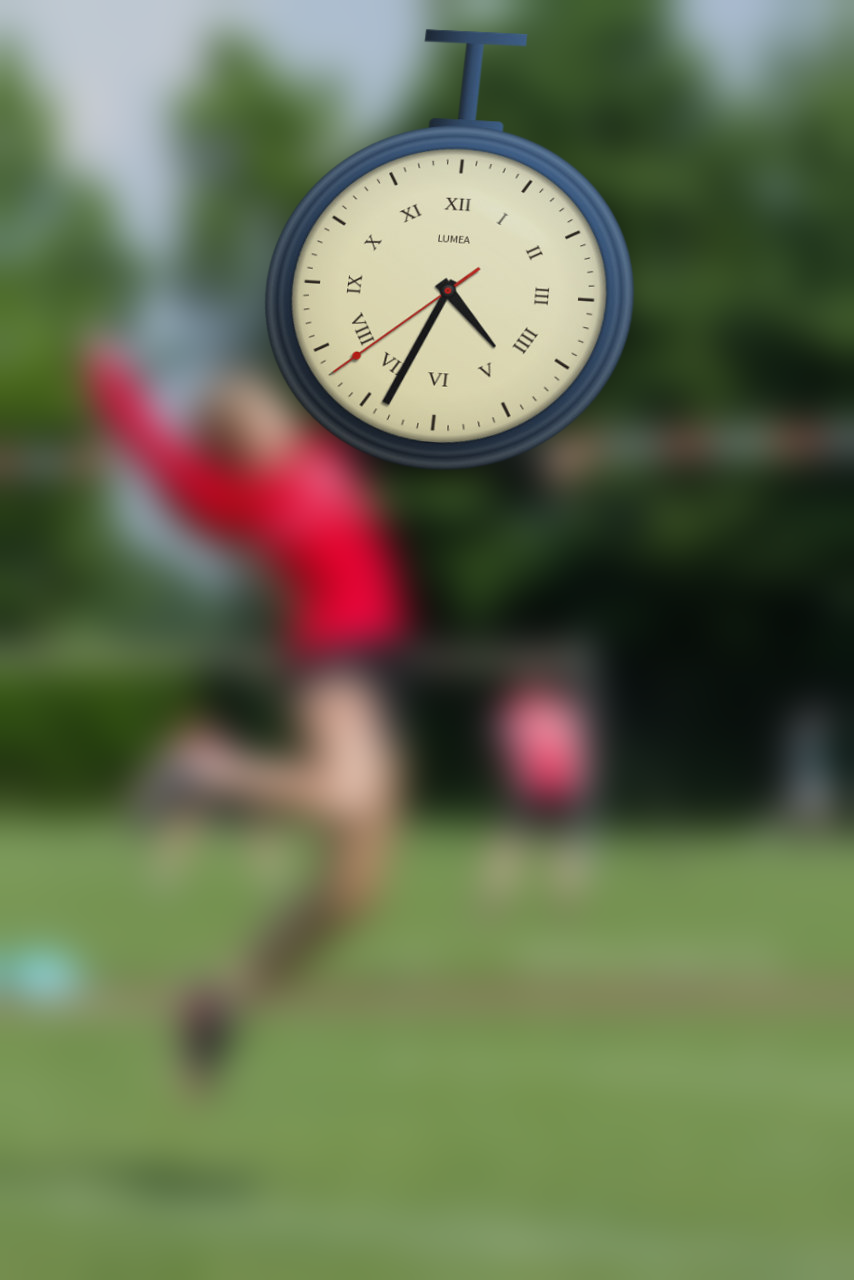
4:33:38
